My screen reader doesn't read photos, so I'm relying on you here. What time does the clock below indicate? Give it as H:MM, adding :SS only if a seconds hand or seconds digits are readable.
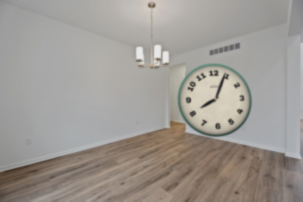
8:04
